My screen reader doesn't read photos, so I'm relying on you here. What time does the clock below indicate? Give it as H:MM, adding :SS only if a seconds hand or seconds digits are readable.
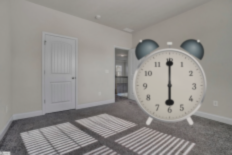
6:00
